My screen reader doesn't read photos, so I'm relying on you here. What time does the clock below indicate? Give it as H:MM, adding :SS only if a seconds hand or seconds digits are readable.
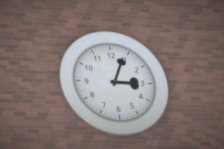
3:04
